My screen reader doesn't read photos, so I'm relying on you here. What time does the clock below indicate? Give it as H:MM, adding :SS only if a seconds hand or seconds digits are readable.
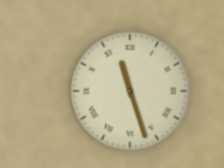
11:27
